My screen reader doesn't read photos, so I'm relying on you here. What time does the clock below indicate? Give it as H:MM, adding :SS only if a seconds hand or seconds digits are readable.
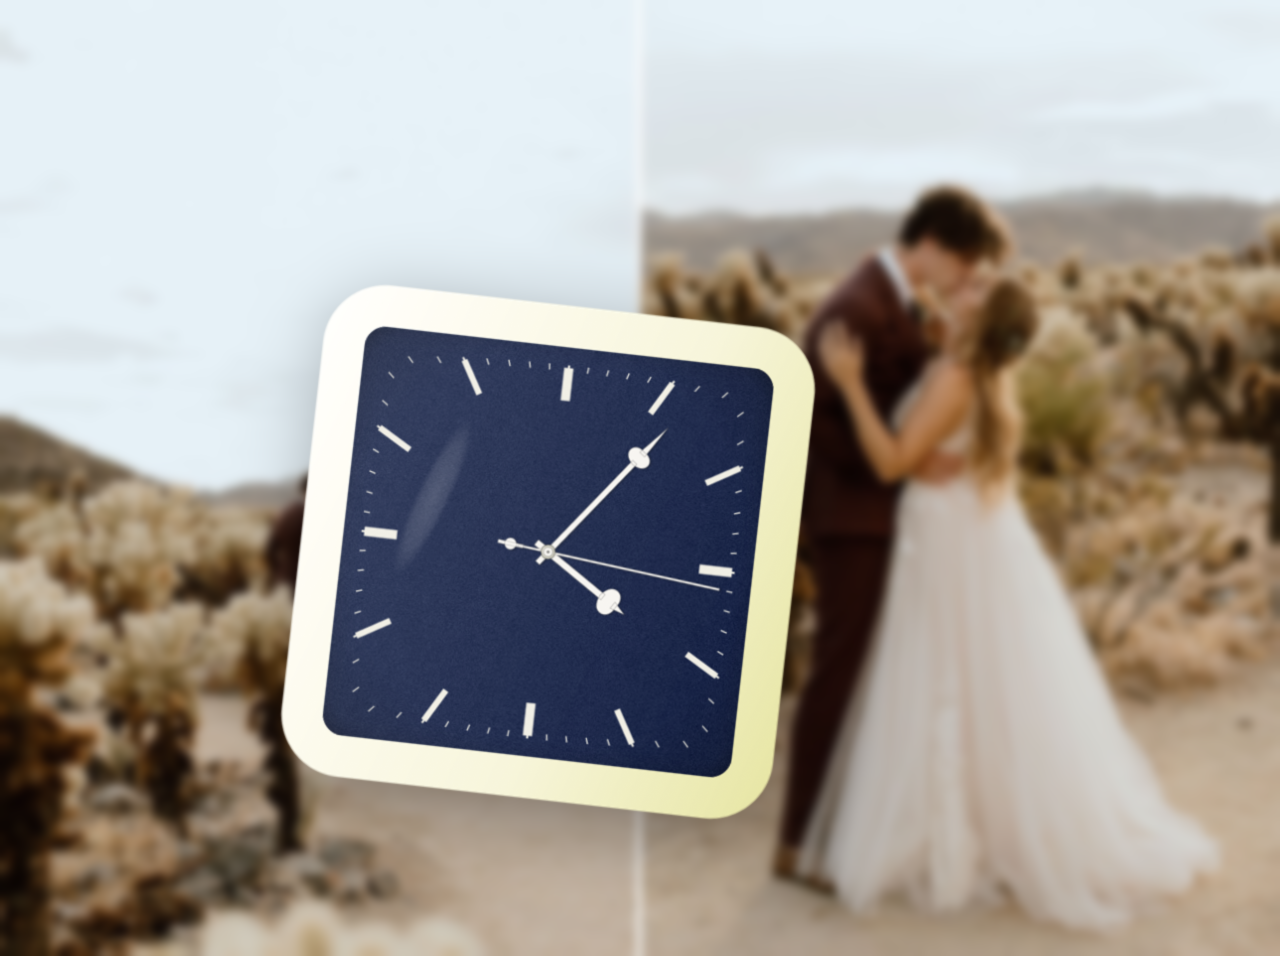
4:06:16
